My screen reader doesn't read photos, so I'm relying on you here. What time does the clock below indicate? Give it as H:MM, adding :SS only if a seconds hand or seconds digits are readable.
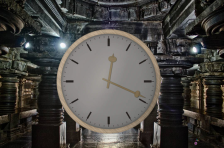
12:19
